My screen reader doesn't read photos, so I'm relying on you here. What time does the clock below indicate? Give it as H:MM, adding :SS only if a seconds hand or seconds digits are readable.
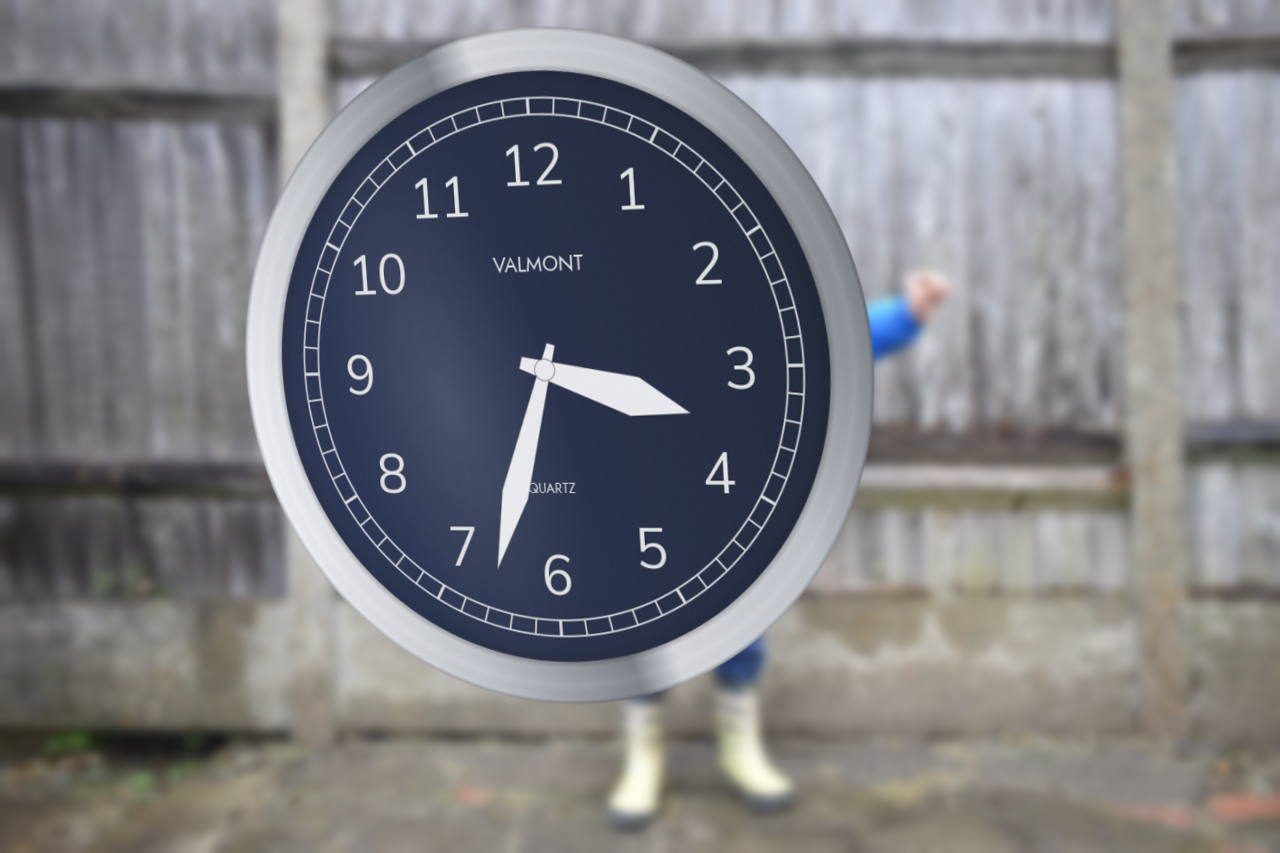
3:33
